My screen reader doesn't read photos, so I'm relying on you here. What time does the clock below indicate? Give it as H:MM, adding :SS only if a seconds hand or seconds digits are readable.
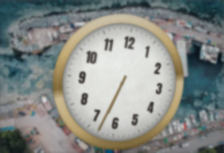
6:33
